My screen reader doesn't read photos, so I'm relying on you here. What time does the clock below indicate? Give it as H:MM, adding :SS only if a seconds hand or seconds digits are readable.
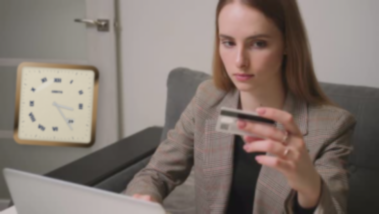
3:24
